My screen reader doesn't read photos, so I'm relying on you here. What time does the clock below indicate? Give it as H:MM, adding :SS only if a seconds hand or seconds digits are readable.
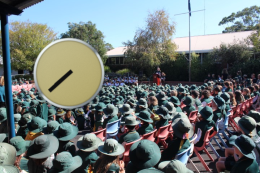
7:38
